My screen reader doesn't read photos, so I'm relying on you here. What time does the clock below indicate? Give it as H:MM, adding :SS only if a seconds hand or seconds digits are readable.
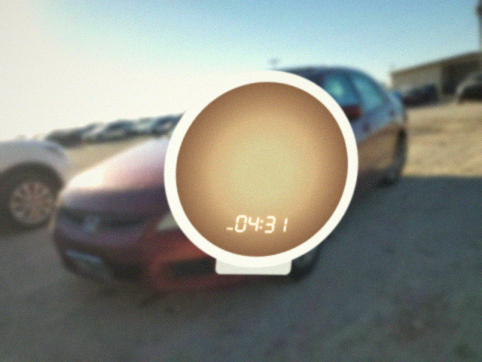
4:31
